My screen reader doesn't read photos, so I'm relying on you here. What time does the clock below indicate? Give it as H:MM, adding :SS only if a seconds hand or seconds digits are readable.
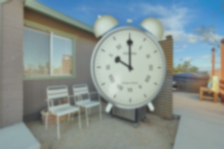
10:00
